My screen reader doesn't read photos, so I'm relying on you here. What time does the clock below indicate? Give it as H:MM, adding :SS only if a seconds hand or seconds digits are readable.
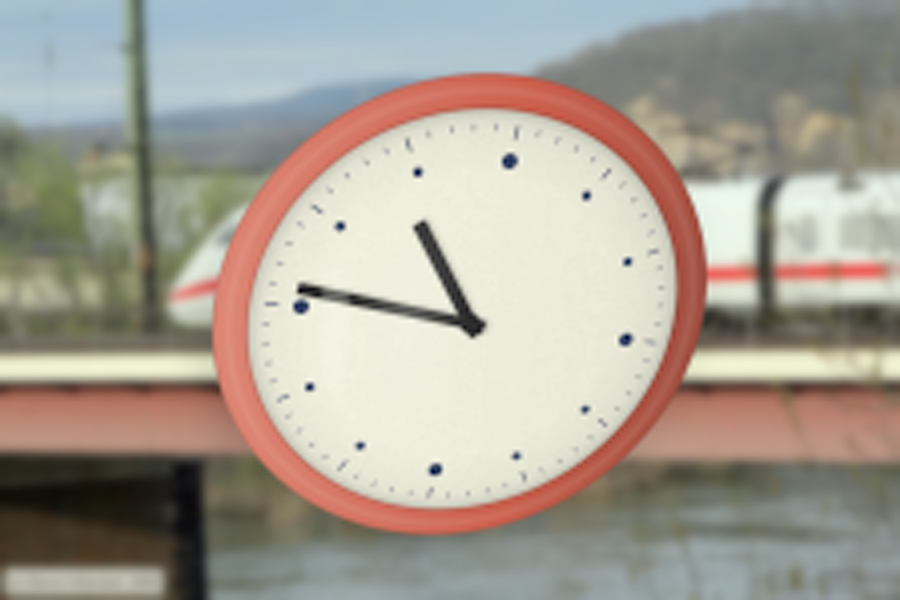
10:46
